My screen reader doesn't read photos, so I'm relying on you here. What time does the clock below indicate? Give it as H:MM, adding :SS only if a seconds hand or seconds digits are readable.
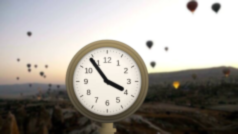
3:54
